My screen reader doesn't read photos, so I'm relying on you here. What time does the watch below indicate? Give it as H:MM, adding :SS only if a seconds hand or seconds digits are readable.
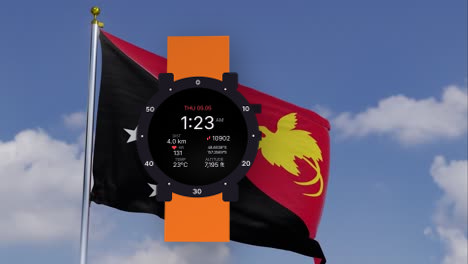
1:23
